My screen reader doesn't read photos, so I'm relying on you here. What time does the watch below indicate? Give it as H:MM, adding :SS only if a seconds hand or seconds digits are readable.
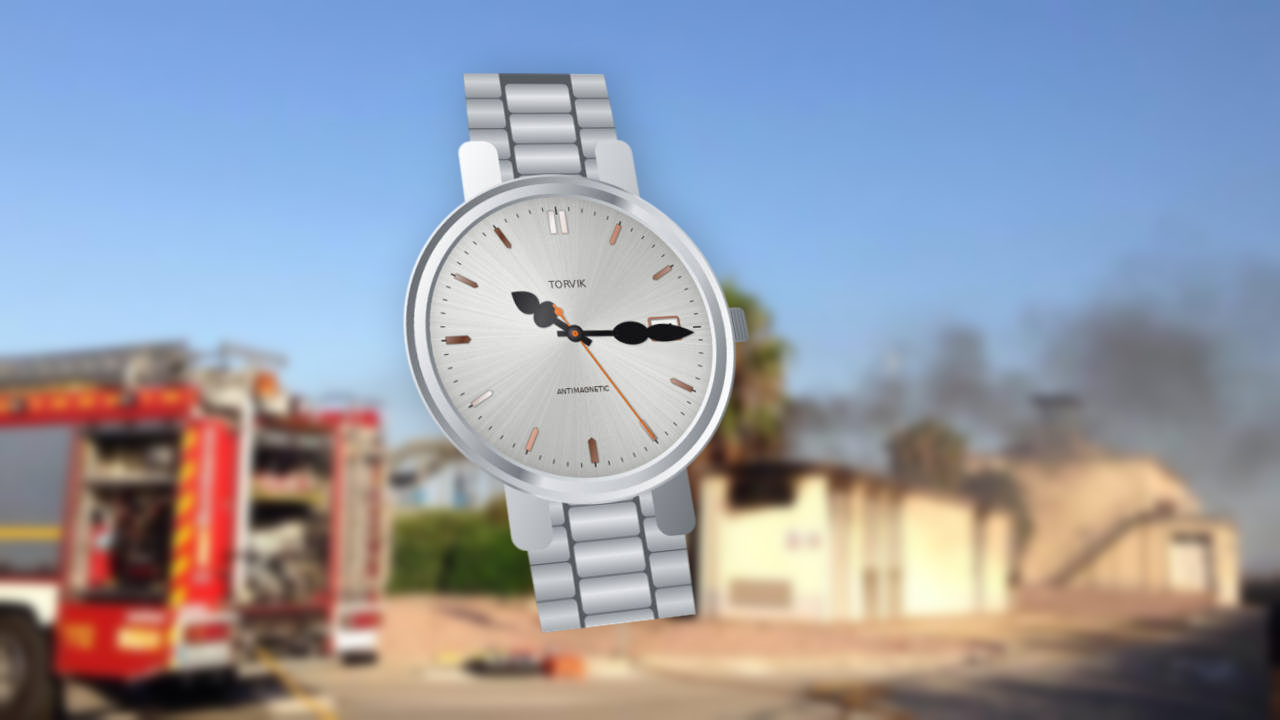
10:15:25
